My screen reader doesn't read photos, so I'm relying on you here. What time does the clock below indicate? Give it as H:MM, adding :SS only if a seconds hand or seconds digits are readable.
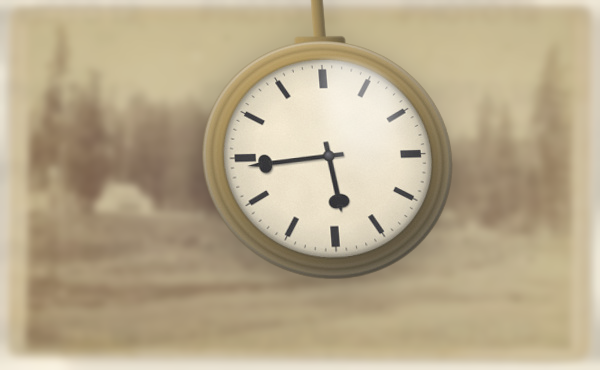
5:44
